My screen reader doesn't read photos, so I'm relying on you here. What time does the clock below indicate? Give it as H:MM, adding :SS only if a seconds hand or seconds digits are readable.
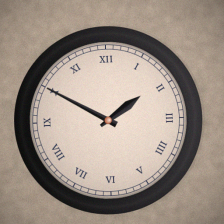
1:50
